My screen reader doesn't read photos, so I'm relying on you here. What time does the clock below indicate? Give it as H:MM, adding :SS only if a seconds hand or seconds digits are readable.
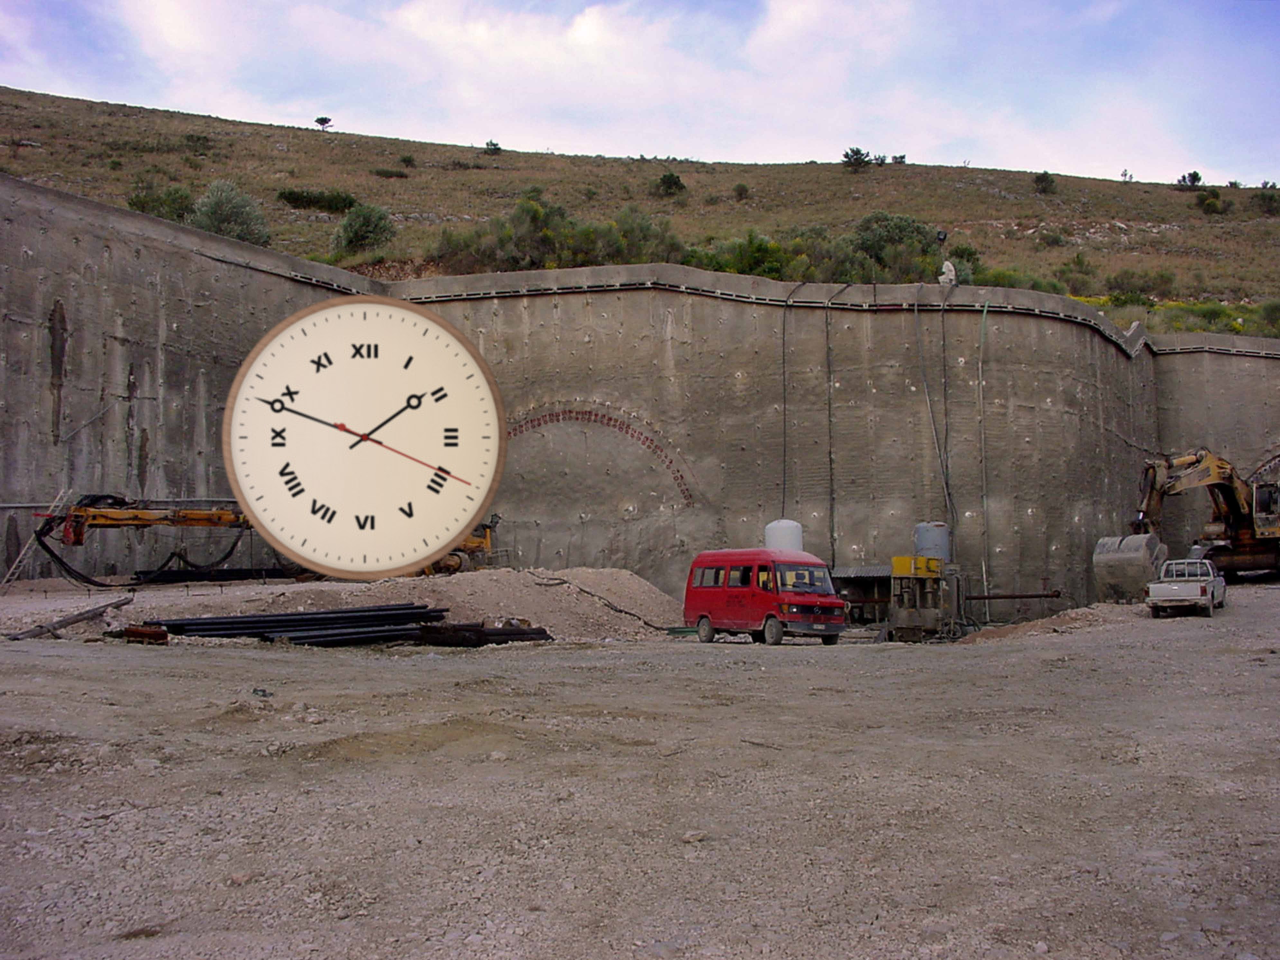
1:48:19
